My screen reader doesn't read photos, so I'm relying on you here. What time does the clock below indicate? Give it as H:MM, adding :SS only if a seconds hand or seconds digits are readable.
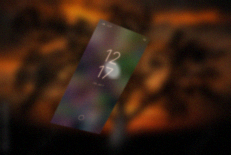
12:17
